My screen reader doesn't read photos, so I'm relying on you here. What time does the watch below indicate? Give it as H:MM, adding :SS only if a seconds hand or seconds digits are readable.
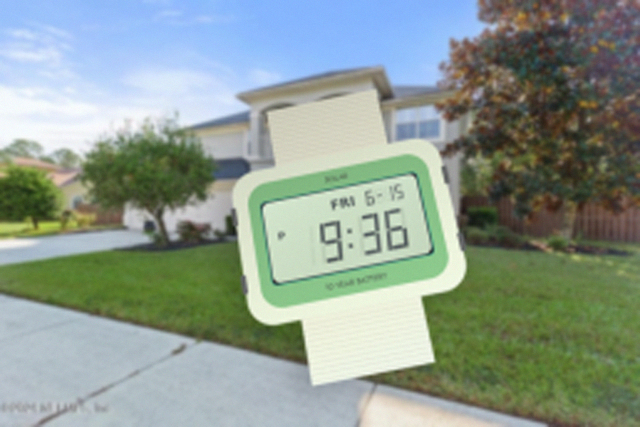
9:36
